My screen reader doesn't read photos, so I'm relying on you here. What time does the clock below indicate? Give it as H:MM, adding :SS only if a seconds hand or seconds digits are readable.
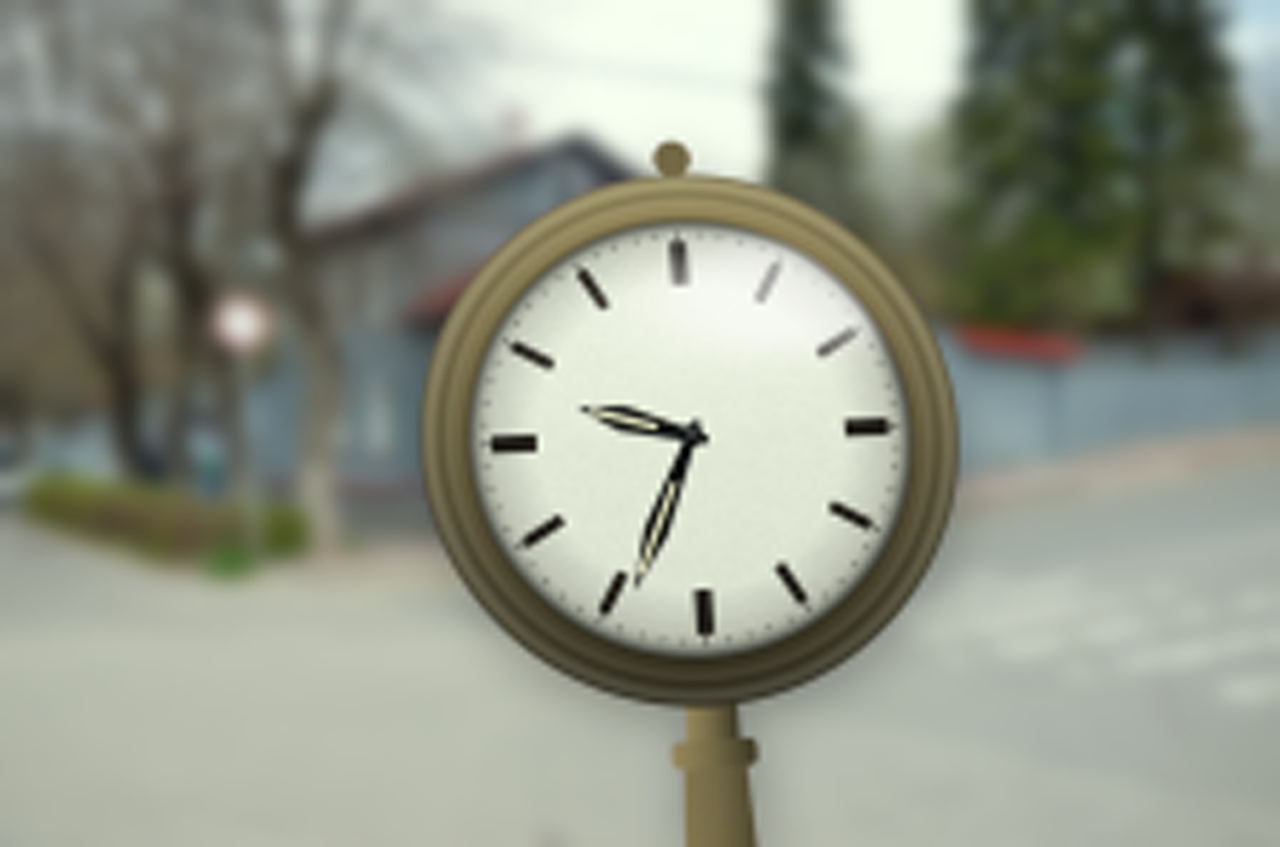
9:34
